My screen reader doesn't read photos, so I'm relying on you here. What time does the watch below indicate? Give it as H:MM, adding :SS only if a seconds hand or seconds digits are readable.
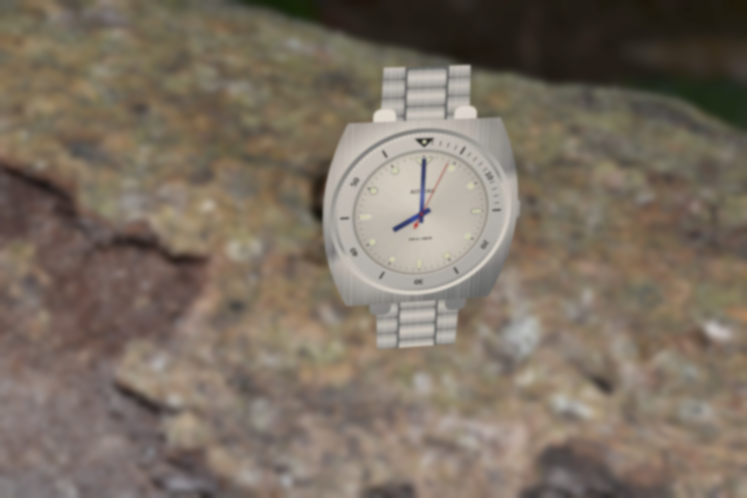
8:00:04
